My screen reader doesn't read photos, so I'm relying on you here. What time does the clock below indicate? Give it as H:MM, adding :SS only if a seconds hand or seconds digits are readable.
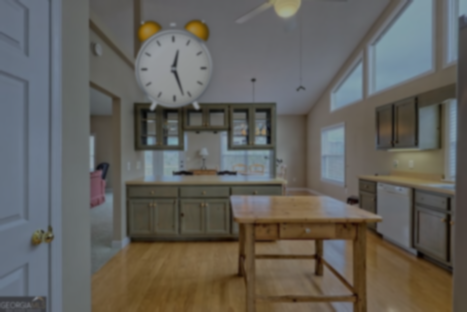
12:27
